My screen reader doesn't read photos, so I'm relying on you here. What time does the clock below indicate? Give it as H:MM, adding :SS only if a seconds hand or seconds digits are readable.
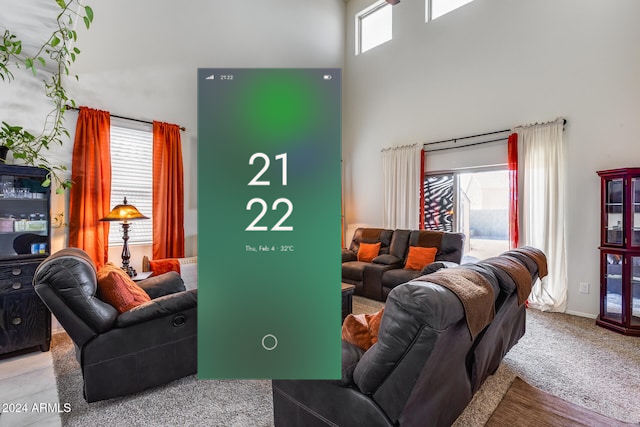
21:22
